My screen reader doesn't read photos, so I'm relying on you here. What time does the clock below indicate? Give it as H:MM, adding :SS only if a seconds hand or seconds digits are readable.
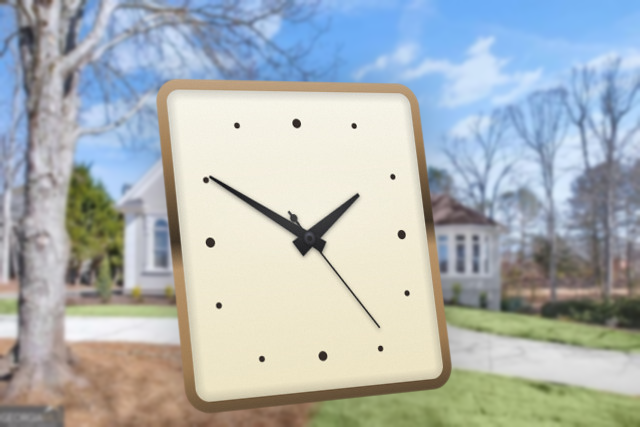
1:50:24
